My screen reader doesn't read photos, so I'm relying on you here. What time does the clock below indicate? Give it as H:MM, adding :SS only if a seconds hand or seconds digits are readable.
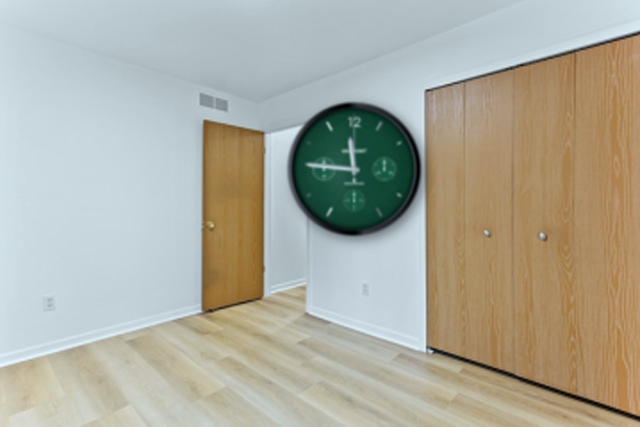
11:46
